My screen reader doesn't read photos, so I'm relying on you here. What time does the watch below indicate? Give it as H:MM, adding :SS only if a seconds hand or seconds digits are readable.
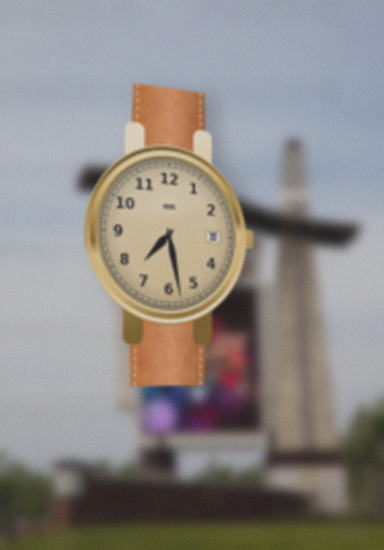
7:28
